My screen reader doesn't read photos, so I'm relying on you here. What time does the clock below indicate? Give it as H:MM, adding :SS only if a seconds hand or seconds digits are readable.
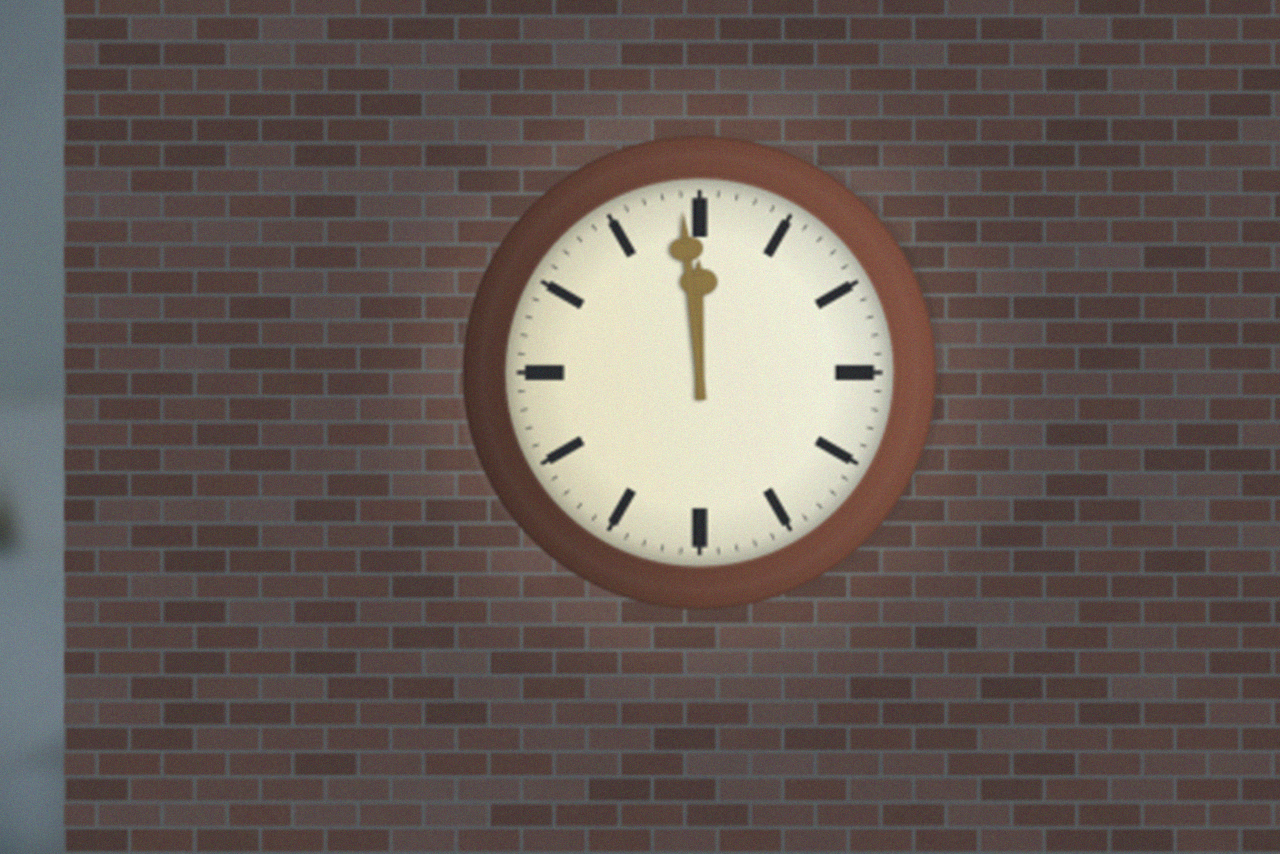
11:59
